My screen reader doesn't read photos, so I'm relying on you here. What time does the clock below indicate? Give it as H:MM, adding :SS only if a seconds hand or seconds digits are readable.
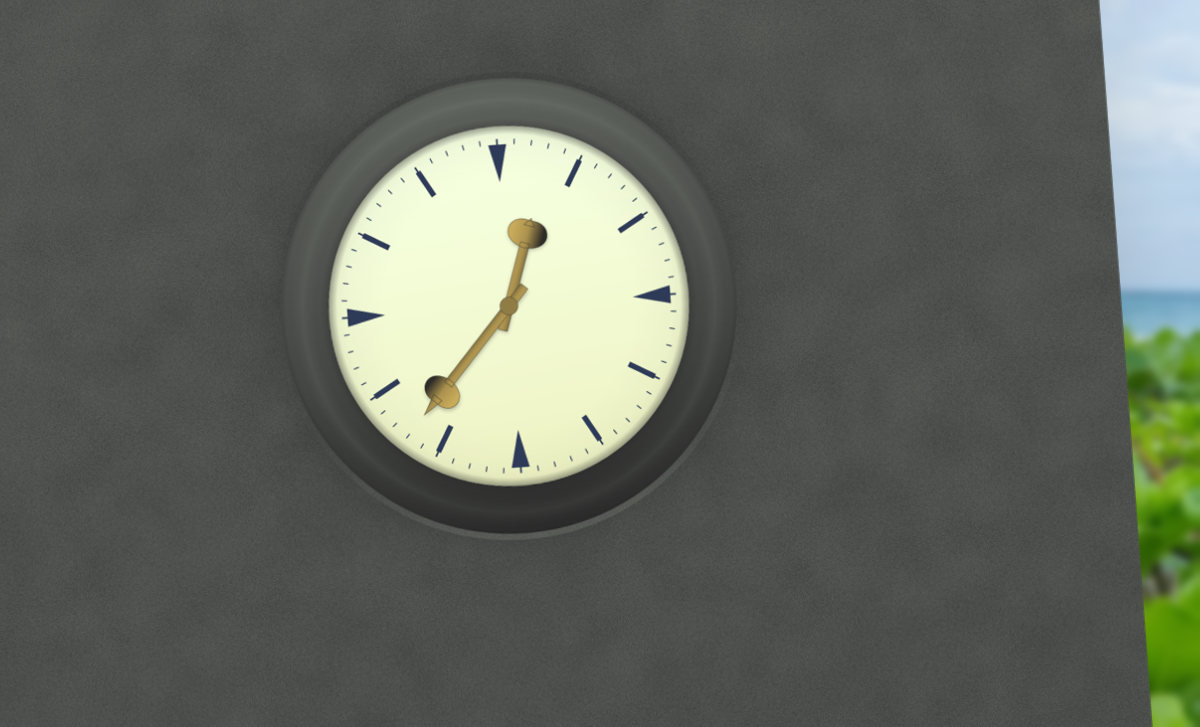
12:37
